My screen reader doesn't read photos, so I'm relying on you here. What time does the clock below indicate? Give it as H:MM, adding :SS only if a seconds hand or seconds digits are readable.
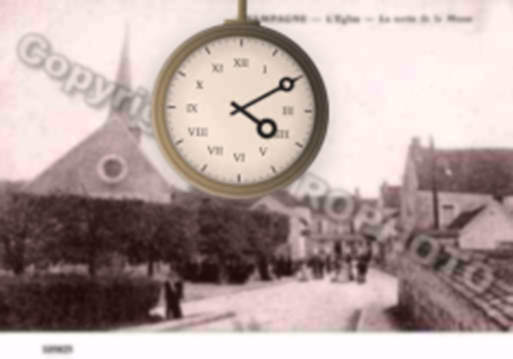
4:10
